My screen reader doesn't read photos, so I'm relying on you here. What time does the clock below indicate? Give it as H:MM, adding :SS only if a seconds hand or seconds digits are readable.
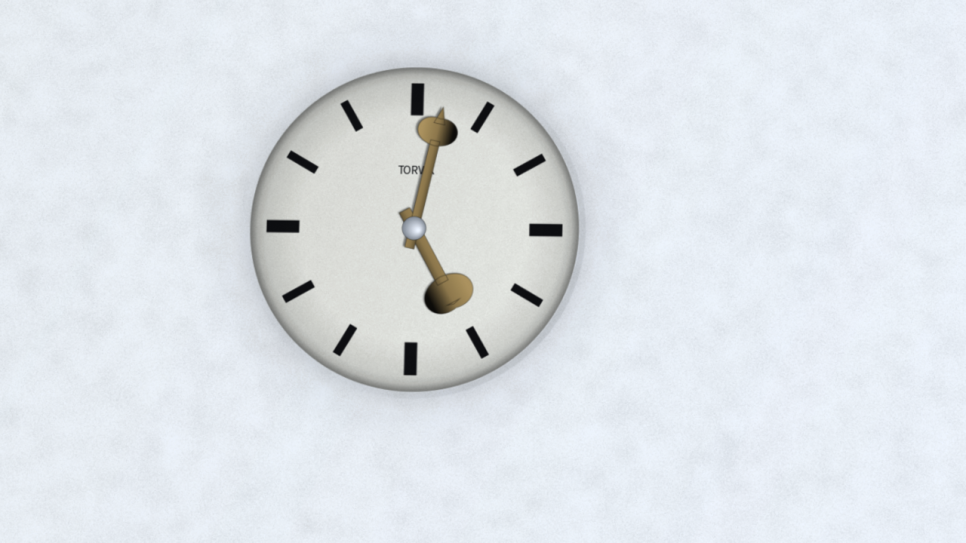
5:02
